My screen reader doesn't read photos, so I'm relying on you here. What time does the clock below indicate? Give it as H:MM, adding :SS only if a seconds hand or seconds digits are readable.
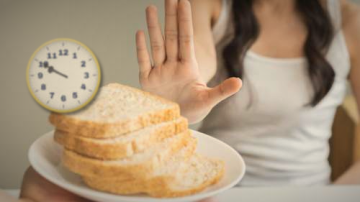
9:50
